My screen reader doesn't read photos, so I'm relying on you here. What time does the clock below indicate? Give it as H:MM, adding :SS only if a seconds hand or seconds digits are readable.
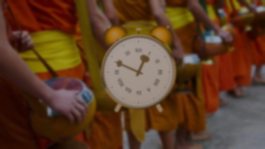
12:49
